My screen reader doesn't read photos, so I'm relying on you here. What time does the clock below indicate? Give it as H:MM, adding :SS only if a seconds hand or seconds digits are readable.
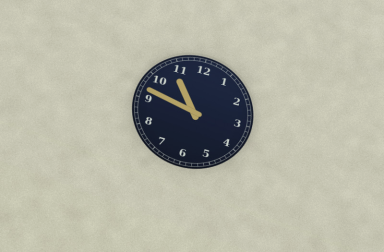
10:47
